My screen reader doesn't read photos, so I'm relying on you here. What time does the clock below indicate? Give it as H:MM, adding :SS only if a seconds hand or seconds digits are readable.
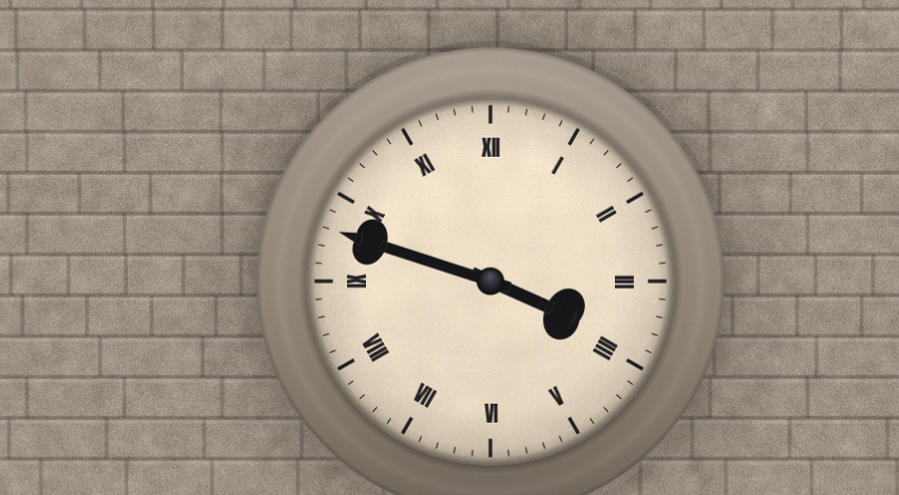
3:48
